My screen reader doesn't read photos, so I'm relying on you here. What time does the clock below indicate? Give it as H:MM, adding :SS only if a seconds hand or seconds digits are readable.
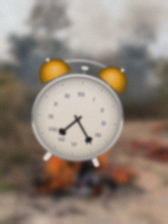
7:24
